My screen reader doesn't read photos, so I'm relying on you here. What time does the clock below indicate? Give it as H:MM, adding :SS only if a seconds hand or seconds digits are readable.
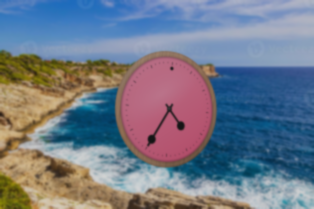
4:35
